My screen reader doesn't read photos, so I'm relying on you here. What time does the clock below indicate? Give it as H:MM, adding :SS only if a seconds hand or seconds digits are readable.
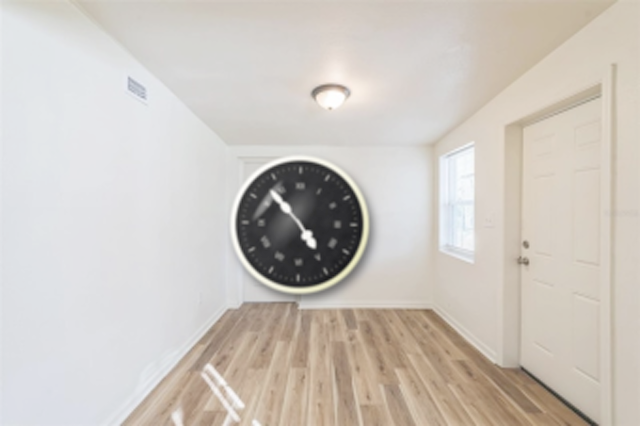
4:53
